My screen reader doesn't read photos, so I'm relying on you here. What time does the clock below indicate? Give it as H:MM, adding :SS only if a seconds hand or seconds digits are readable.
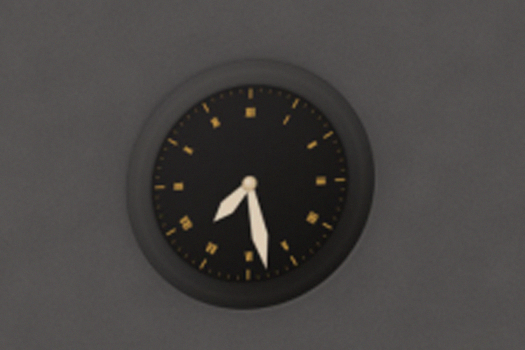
7:28
